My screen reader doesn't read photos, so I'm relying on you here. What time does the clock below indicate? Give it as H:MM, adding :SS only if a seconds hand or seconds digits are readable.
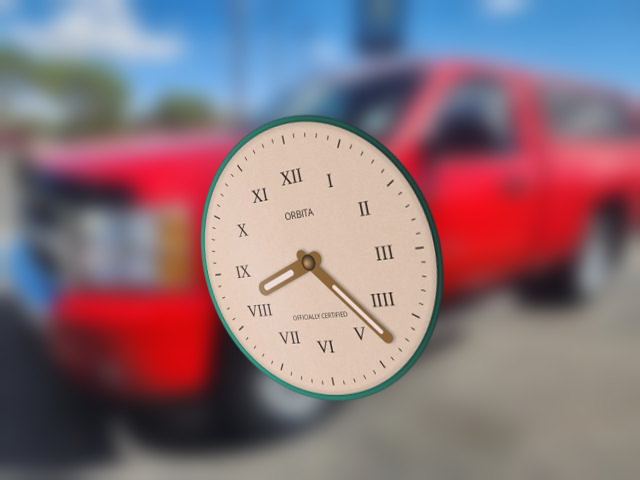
8:23
